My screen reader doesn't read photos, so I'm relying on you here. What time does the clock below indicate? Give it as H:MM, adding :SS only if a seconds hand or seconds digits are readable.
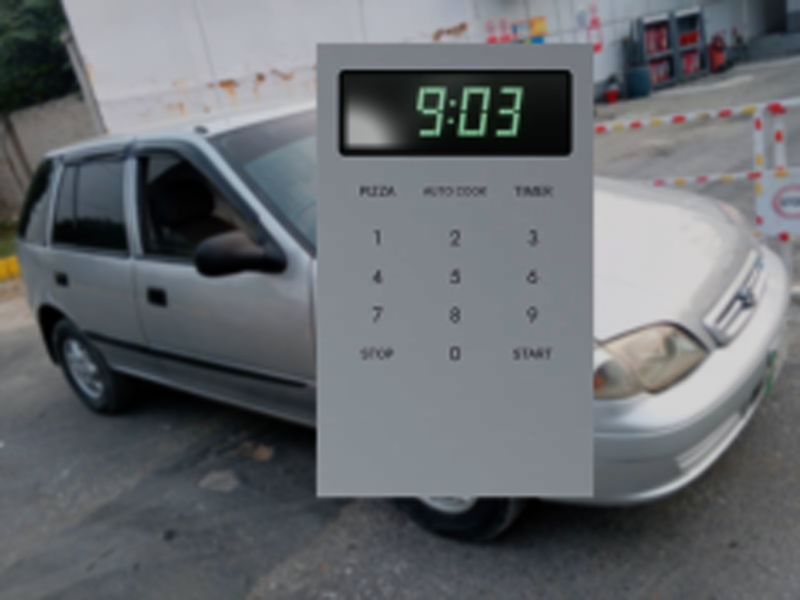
9:03
